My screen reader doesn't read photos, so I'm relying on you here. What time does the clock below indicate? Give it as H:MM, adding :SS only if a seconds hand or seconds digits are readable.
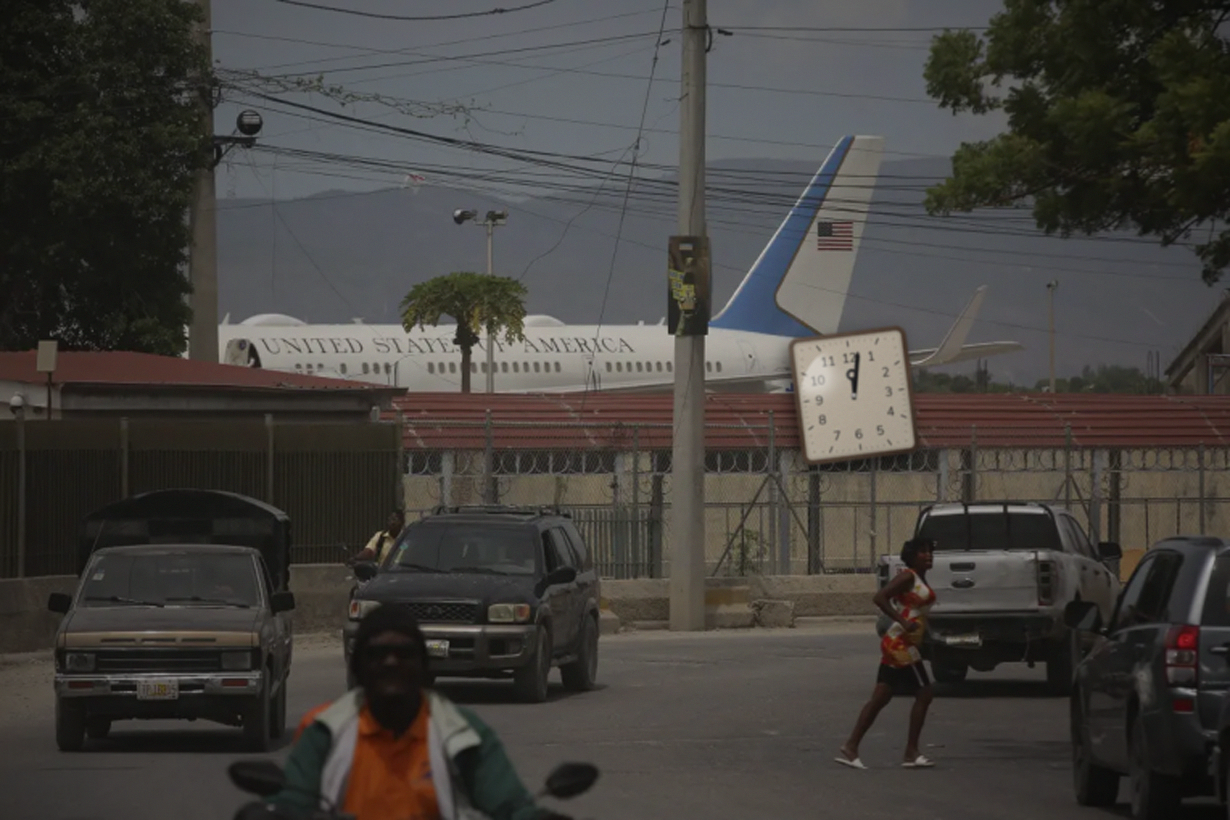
12:02
